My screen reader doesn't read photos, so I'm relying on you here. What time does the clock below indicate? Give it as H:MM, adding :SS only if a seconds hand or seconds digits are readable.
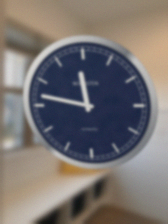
11:47
